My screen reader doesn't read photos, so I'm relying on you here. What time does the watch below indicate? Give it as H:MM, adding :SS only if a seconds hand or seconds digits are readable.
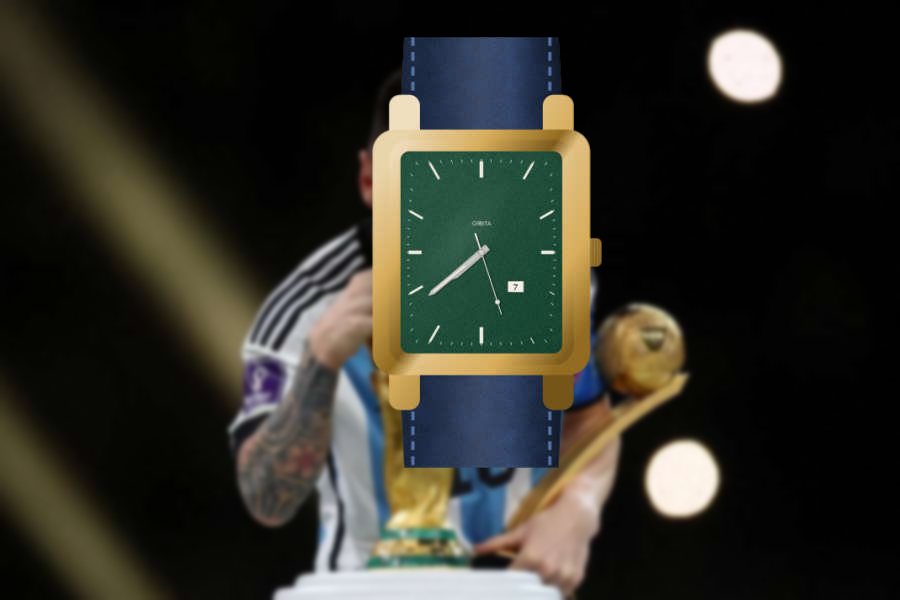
7:38:27
